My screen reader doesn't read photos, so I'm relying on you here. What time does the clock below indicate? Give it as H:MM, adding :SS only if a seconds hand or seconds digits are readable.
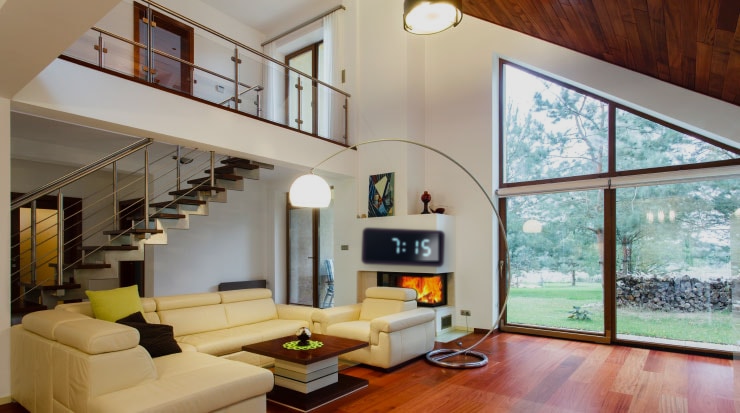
7:15
